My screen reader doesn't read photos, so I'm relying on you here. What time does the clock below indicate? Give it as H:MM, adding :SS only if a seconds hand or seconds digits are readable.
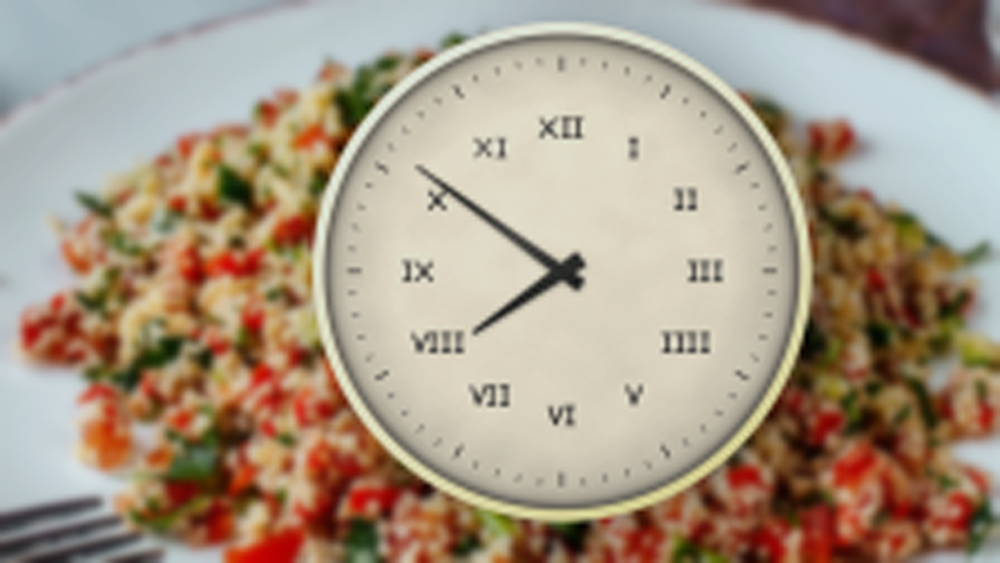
7:51
